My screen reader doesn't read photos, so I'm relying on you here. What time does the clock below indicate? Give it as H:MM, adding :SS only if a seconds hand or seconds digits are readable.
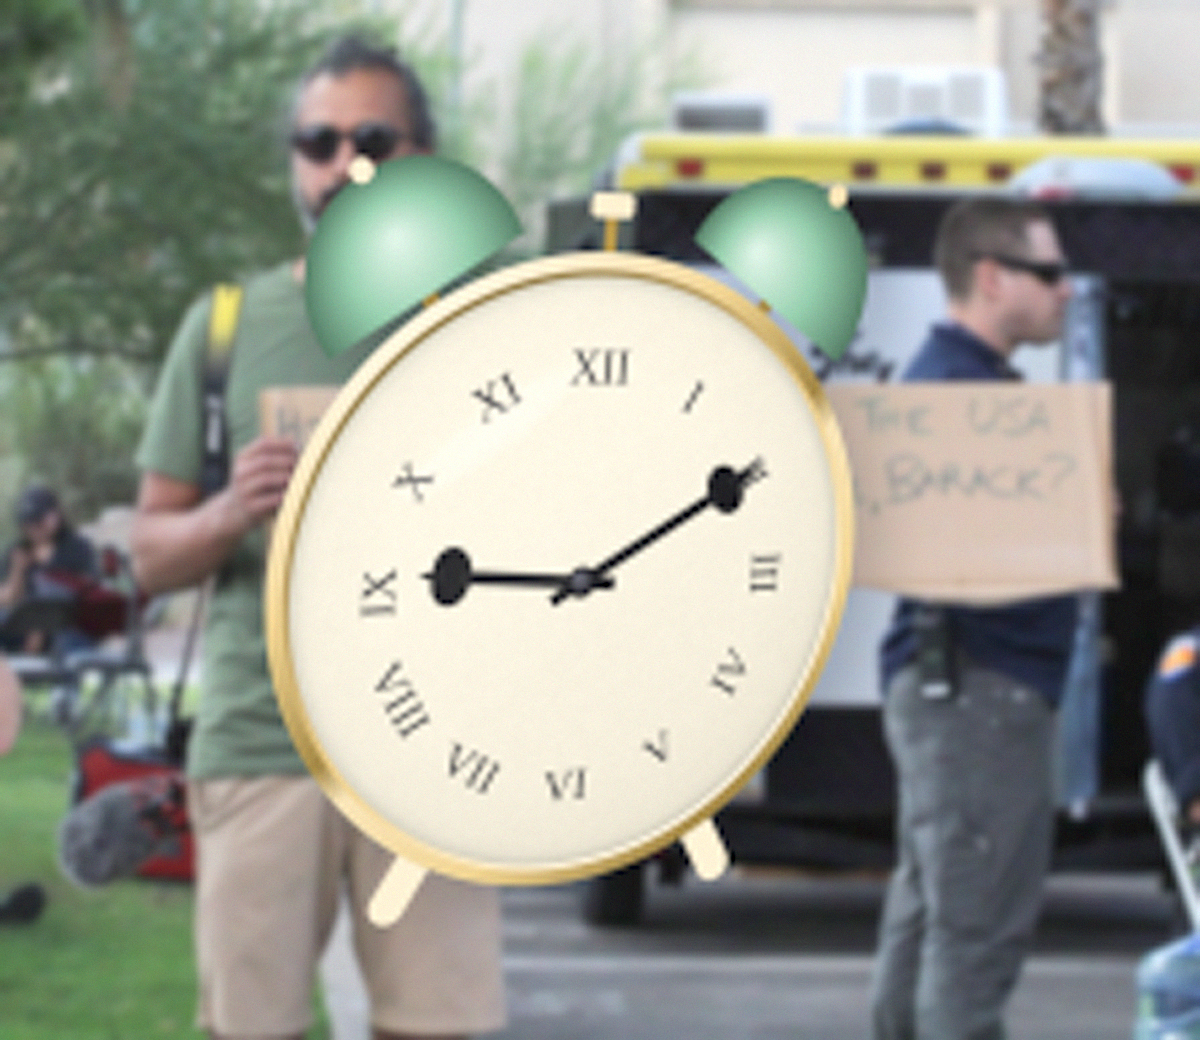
9:10
